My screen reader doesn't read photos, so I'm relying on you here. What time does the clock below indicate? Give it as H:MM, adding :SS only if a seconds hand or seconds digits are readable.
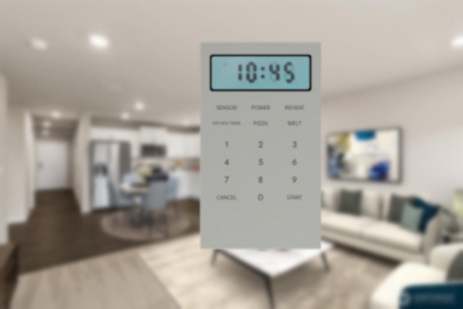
10:45
